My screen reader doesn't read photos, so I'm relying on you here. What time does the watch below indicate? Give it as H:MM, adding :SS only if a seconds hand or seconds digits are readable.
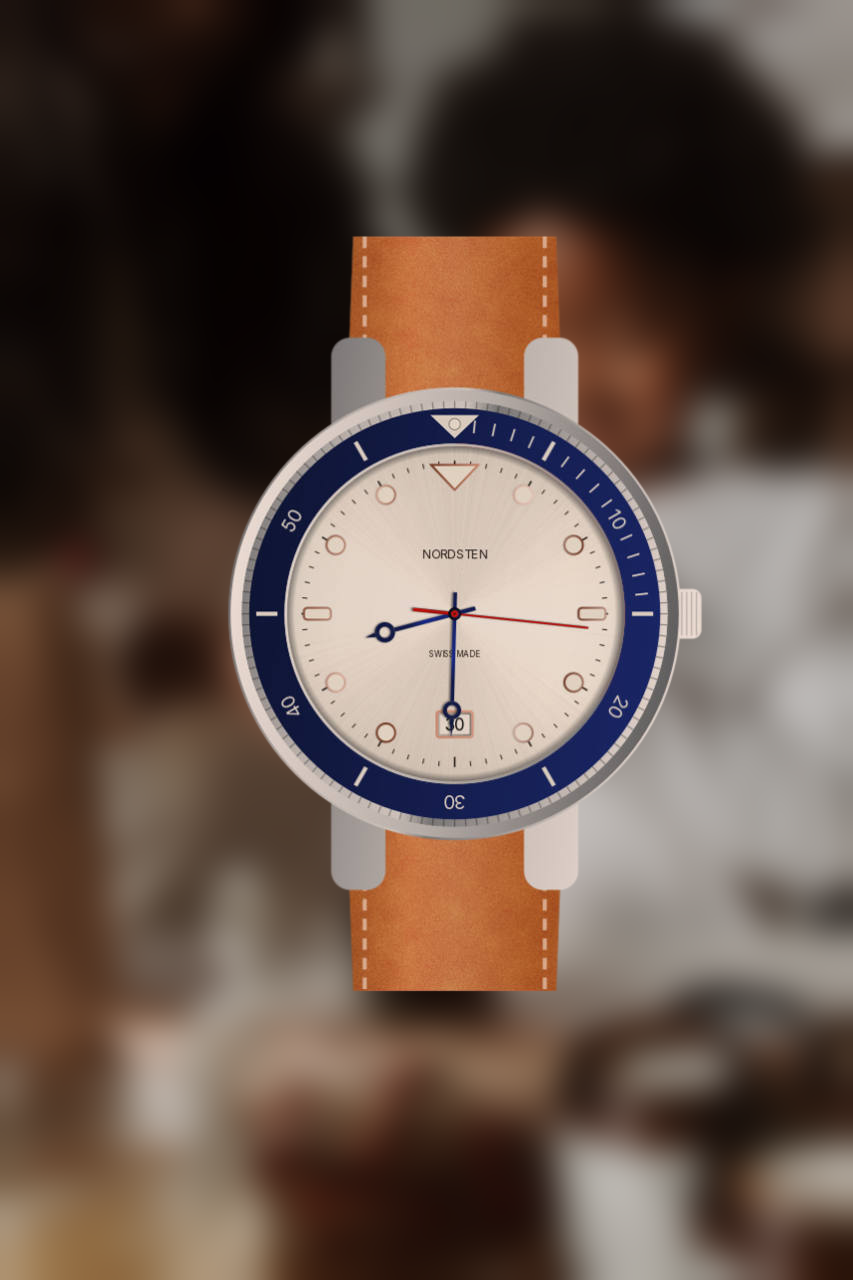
8:30:16
